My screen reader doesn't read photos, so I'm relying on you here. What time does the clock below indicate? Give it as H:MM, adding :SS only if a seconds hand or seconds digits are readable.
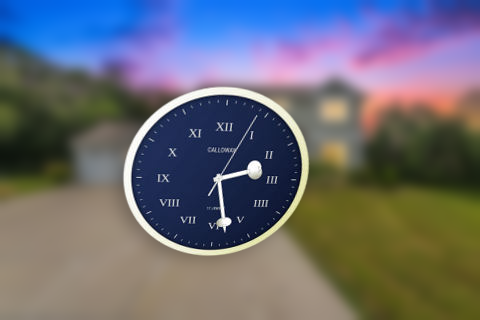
2:28:04
